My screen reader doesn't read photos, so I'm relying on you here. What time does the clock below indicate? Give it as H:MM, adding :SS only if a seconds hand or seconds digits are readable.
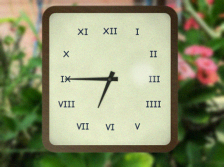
6:45
